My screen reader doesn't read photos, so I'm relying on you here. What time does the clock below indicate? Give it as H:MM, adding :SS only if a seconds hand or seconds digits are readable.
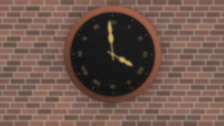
3:59
